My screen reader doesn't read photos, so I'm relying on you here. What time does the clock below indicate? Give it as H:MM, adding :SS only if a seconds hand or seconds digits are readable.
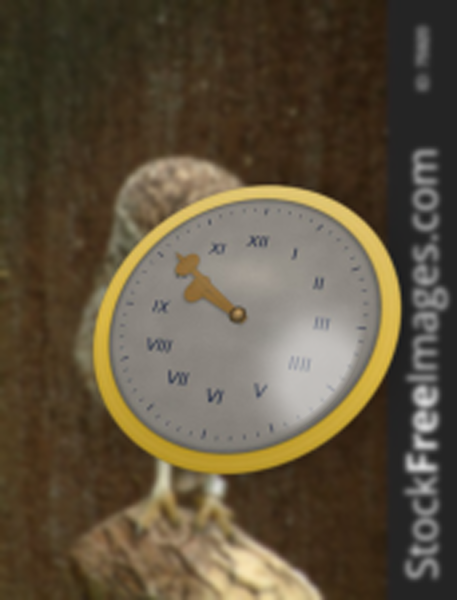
9:51
